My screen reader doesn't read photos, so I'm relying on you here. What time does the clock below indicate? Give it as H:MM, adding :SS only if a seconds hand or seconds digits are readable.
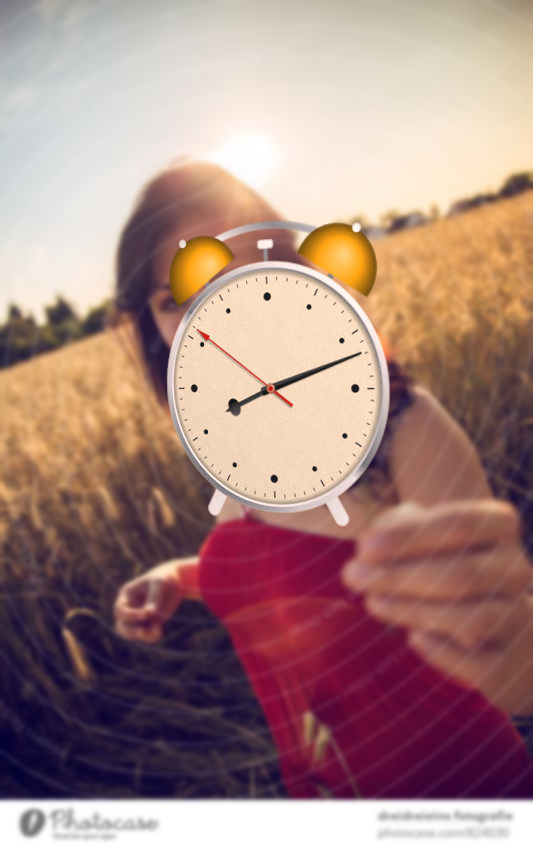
8:11:51
